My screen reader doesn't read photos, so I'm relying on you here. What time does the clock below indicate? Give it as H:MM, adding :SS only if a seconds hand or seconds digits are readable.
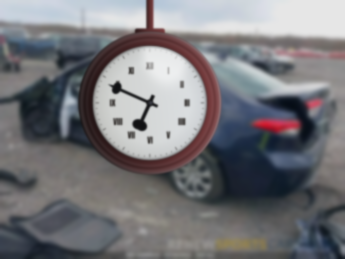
6:49
